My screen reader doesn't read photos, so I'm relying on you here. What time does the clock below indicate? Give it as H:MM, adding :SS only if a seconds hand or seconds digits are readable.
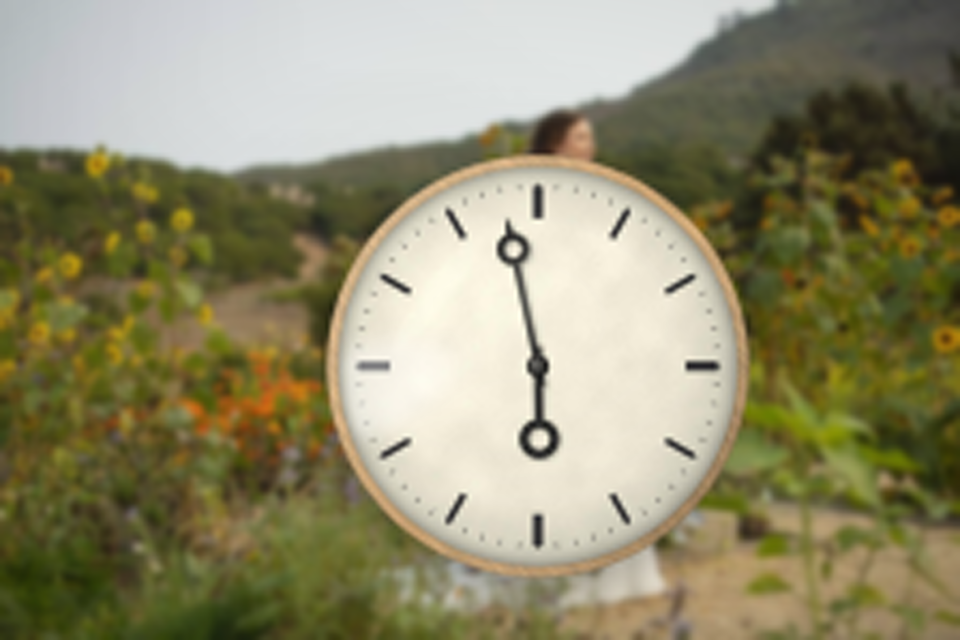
5:58
